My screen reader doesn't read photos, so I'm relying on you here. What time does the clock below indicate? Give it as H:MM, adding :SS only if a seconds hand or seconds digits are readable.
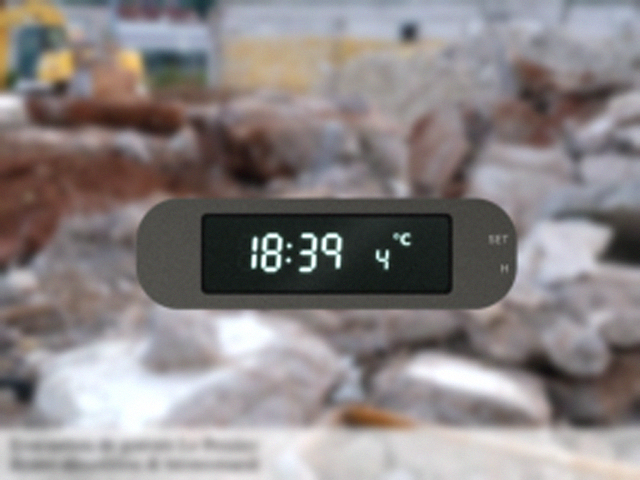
18:39
